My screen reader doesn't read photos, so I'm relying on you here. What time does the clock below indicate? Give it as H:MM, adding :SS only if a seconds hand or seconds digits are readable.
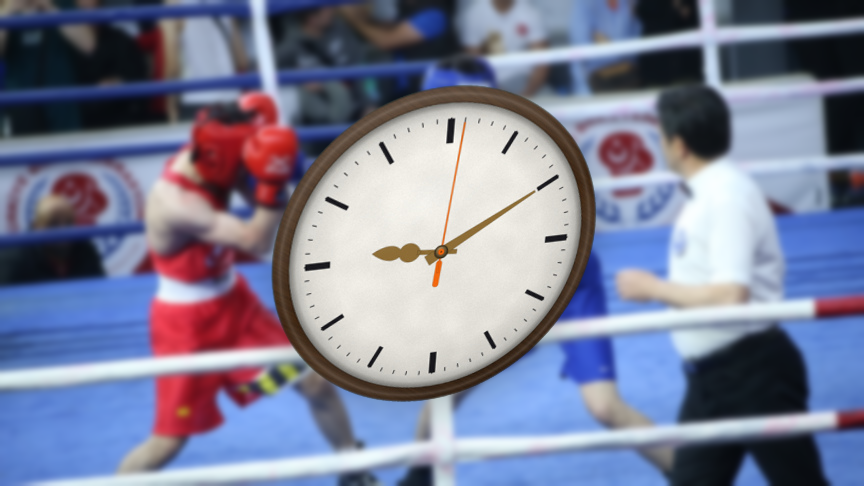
9:10:01
